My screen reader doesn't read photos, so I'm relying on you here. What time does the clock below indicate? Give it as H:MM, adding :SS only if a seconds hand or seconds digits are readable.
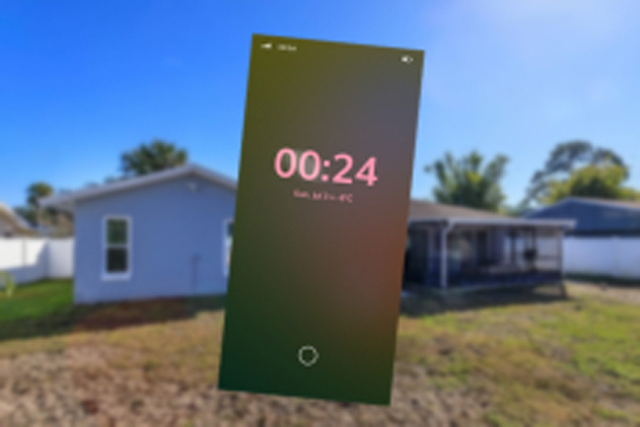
0:24
